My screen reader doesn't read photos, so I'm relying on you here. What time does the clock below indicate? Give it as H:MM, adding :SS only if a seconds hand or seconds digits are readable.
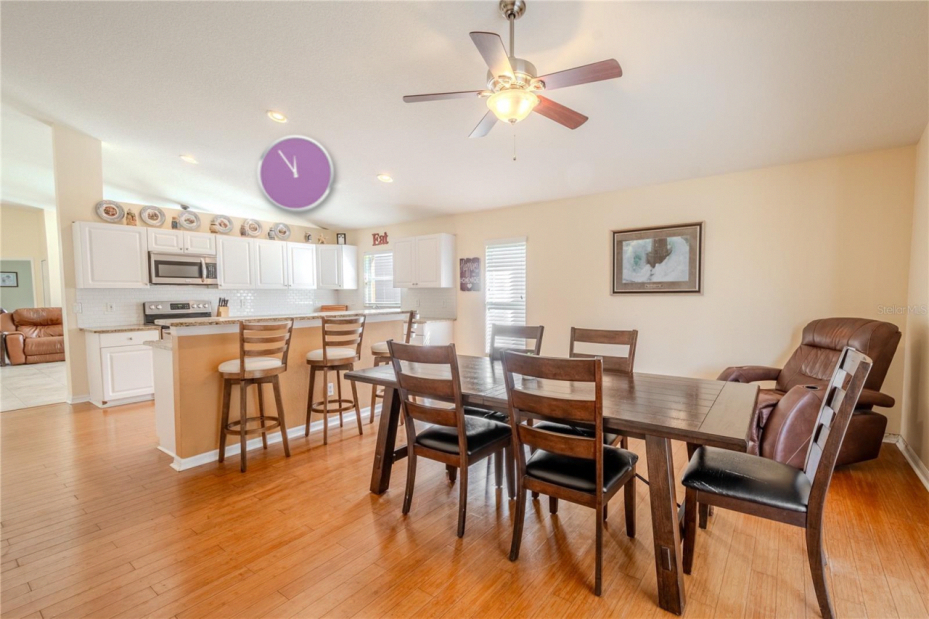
11:54
